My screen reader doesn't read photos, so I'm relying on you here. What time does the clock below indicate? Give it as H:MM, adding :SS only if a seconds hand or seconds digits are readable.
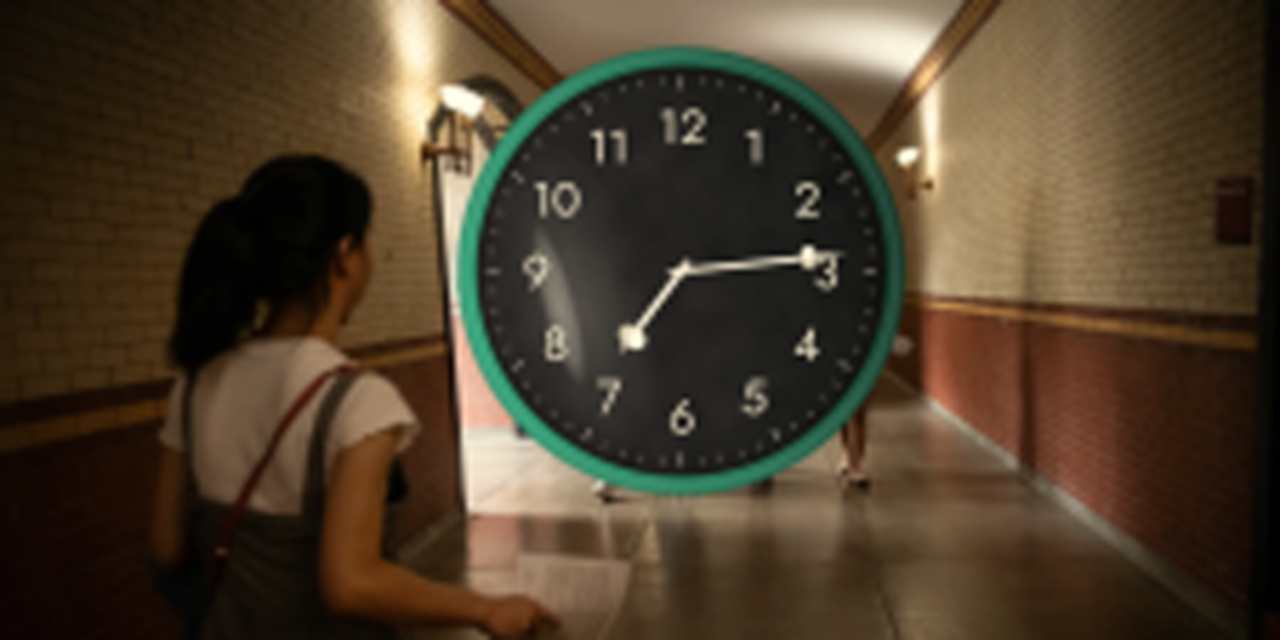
7:14
